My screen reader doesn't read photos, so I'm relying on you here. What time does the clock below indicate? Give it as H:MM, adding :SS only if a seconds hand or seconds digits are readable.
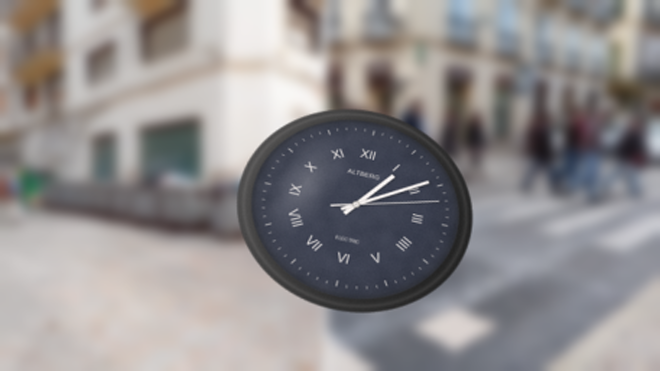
1:09:12
